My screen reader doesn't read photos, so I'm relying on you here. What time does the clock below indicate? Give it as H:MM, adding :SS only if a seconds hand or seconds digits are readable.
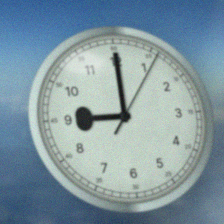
9:00:06
